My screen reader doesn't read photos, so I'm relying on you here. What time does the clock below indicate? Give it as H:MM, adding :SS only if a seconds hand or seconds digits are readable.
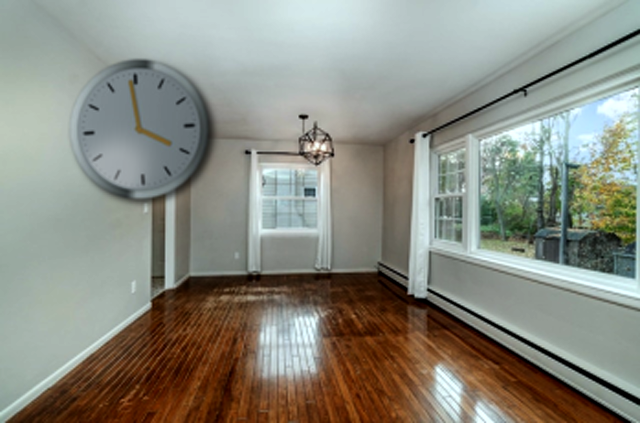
3:59
